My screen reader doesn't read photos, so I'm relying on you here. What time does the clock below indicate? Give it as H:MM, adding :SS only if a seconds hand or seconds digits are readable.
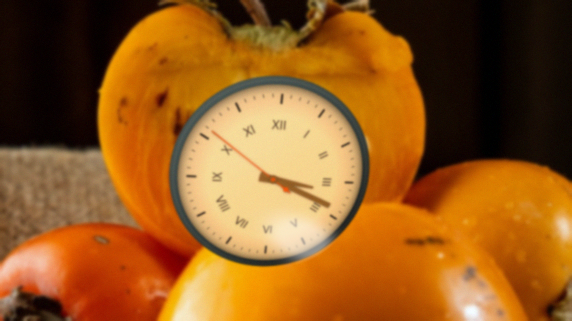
3:18:51
